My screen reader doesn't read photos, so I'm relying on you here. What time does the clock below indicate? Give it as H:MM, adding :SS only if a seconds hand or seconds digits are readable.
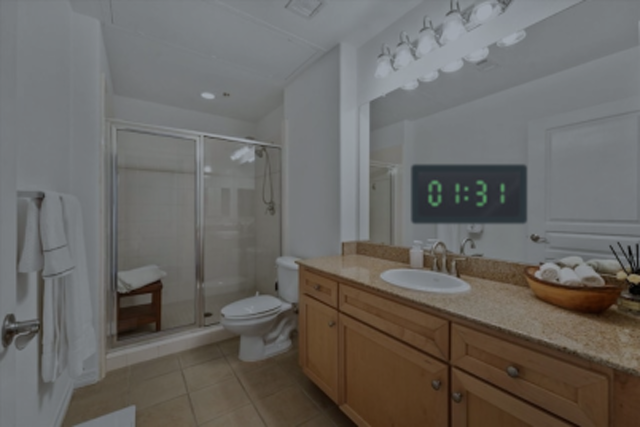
1:31
